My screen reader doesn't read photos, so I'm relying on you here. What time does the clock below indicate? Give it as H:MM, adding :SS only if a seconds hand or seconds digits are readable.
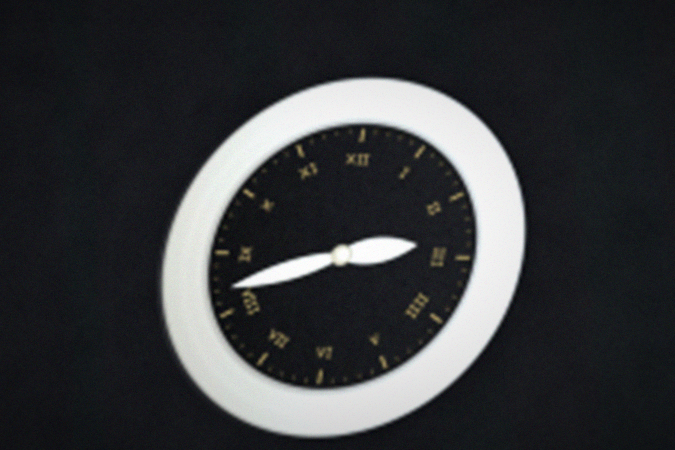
2:42
